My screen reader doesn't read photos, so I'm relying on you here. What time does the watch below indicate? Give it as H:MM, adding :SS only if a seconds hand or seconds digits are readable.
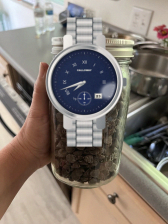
7:42
